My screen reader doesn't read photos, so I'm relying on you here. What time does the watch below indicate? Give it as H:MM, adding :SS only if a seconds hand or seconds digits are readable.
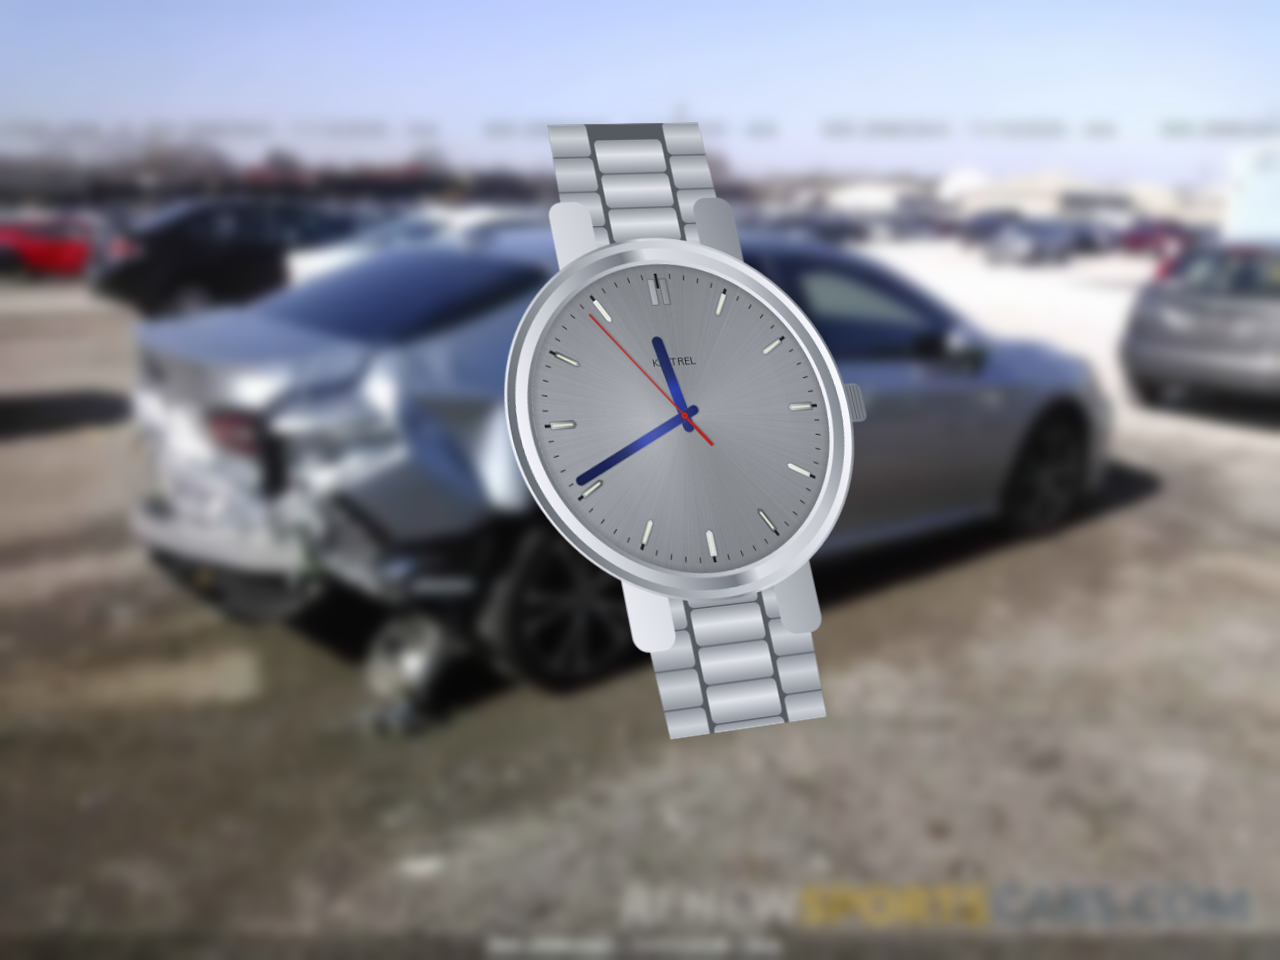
11:40:54
